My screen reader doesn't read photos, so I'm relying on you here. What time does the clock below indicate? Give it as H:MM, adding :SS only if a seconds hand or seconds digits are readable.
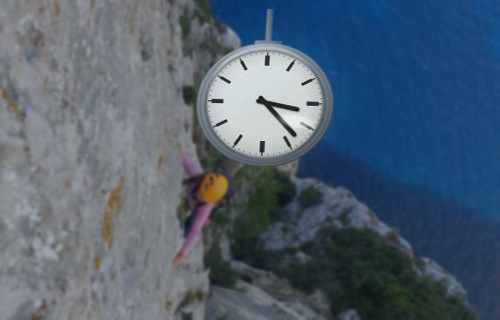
3:23
